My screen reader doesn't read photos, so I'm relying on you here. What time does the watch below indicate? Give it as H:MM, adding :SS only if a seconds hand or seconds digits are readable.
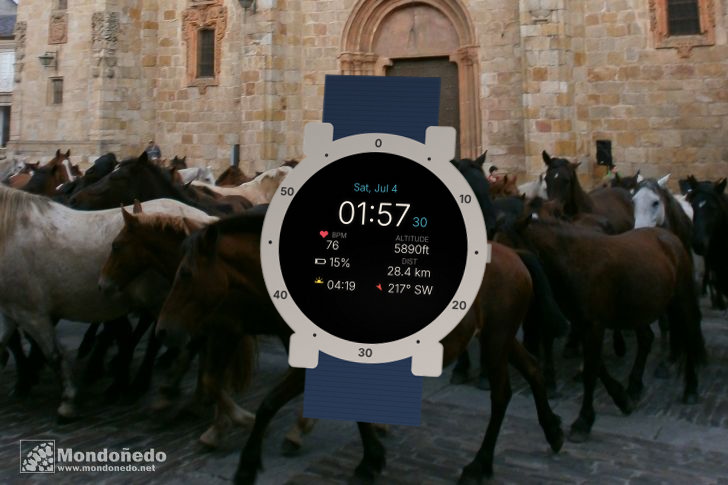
1:57:30
